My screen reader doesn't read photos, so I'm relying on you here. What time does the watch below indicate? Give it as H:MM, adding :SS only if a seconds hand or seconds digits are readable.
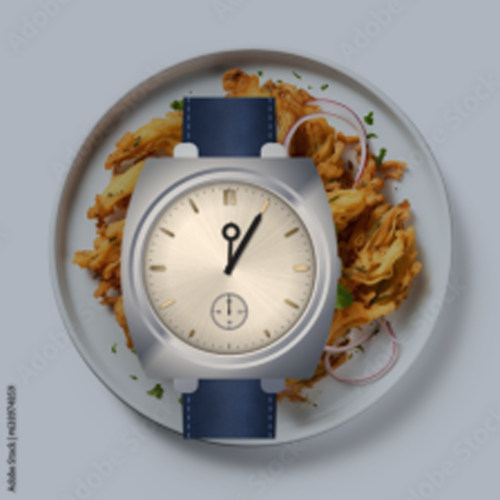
12:05
